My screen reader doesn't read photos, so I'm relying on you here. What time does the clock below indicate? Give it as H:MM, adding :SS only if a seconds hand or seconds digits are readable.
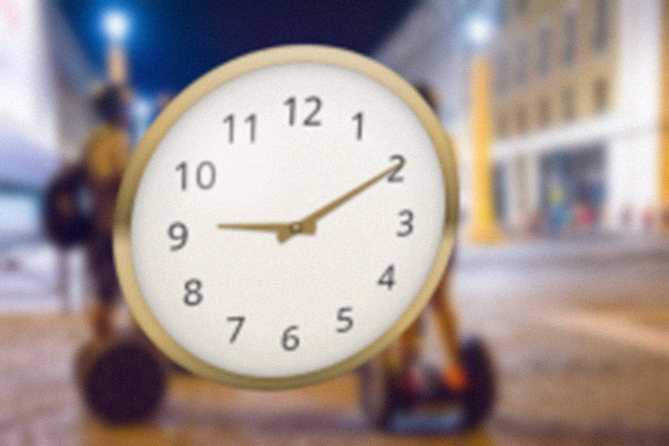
9:10
